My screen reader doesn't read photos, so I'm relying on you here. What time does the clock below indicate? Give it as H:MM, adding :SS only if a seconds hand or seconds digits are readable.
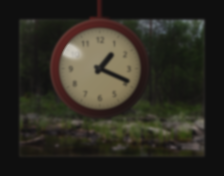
1:19
